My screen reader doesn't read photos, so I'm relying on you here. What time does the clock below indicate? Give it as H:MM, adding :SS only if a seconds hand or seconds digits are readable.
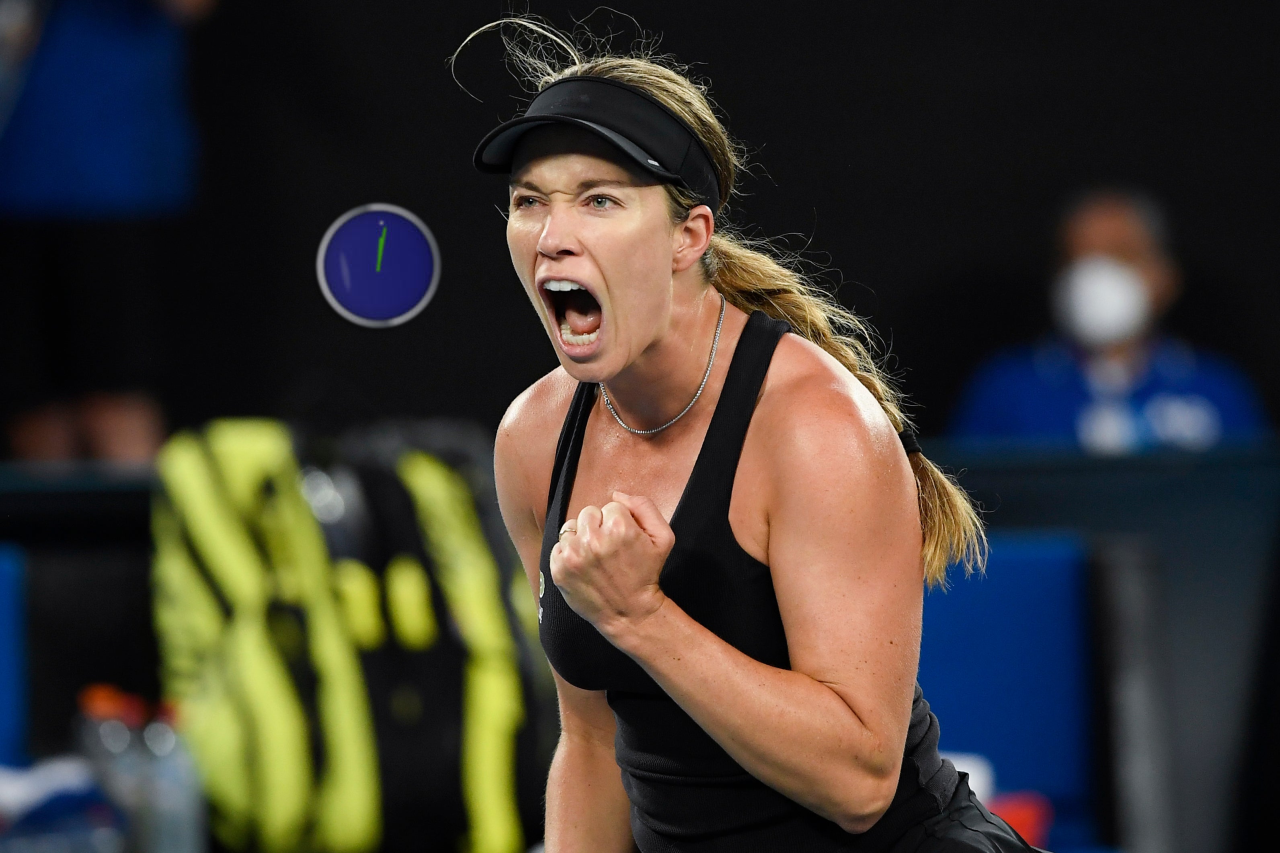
12:01
